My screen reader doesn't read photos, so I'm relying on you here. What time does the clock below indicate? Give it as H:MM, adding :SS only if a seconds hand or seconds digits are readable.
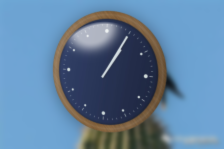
1:05
